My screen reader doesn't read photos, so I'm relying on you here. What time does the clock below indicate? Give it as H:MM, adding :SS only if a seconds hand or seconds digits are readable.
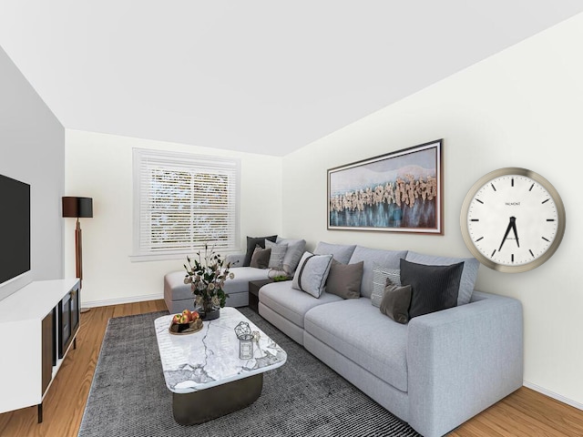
5:34
